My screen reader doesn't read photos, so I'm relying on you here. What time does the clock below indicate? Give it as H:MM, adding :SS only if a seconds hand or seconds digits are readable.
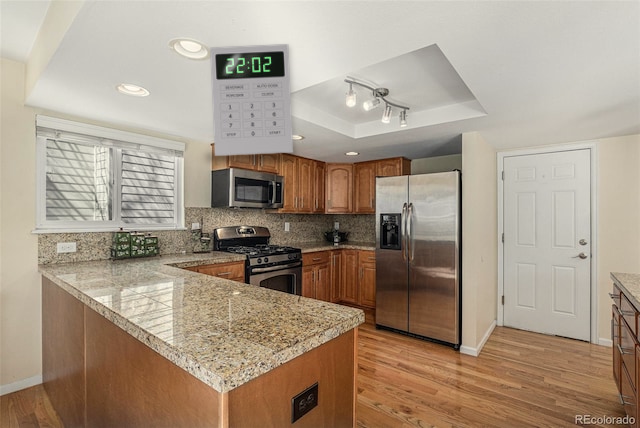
22:02
